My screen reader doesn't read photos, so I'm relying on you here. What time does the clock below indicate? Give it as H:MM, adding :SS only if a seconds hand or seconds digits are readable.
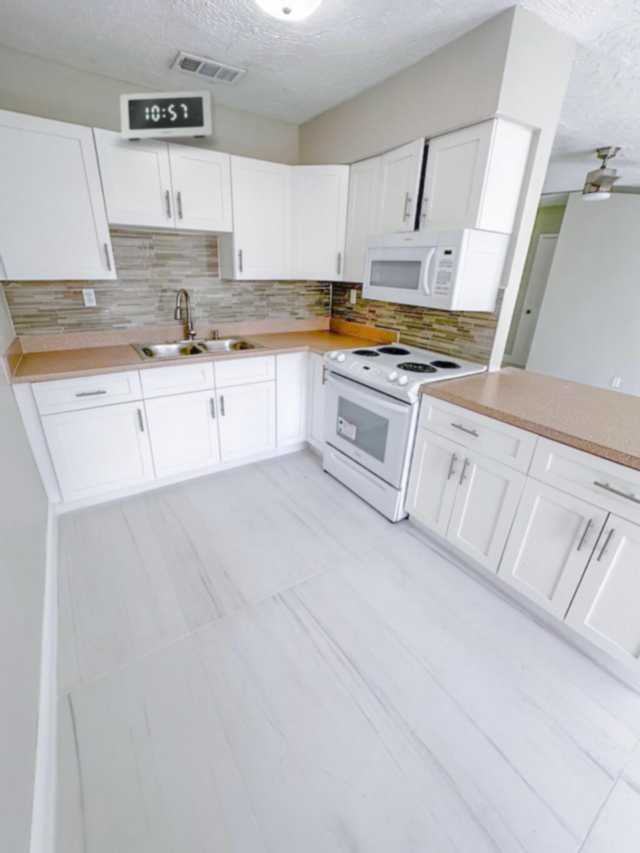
10:57
